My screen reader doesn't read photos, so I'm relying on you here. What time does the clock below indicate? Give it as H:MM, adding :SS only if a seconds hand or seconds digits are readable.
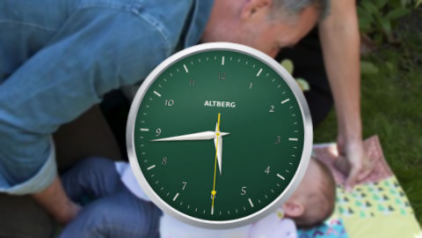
5:43:30
